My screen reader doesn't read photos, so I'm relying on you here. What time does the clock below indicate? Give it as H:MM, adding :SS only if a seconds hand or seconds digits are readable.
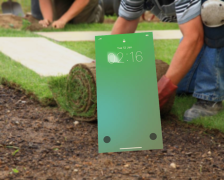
2:16
